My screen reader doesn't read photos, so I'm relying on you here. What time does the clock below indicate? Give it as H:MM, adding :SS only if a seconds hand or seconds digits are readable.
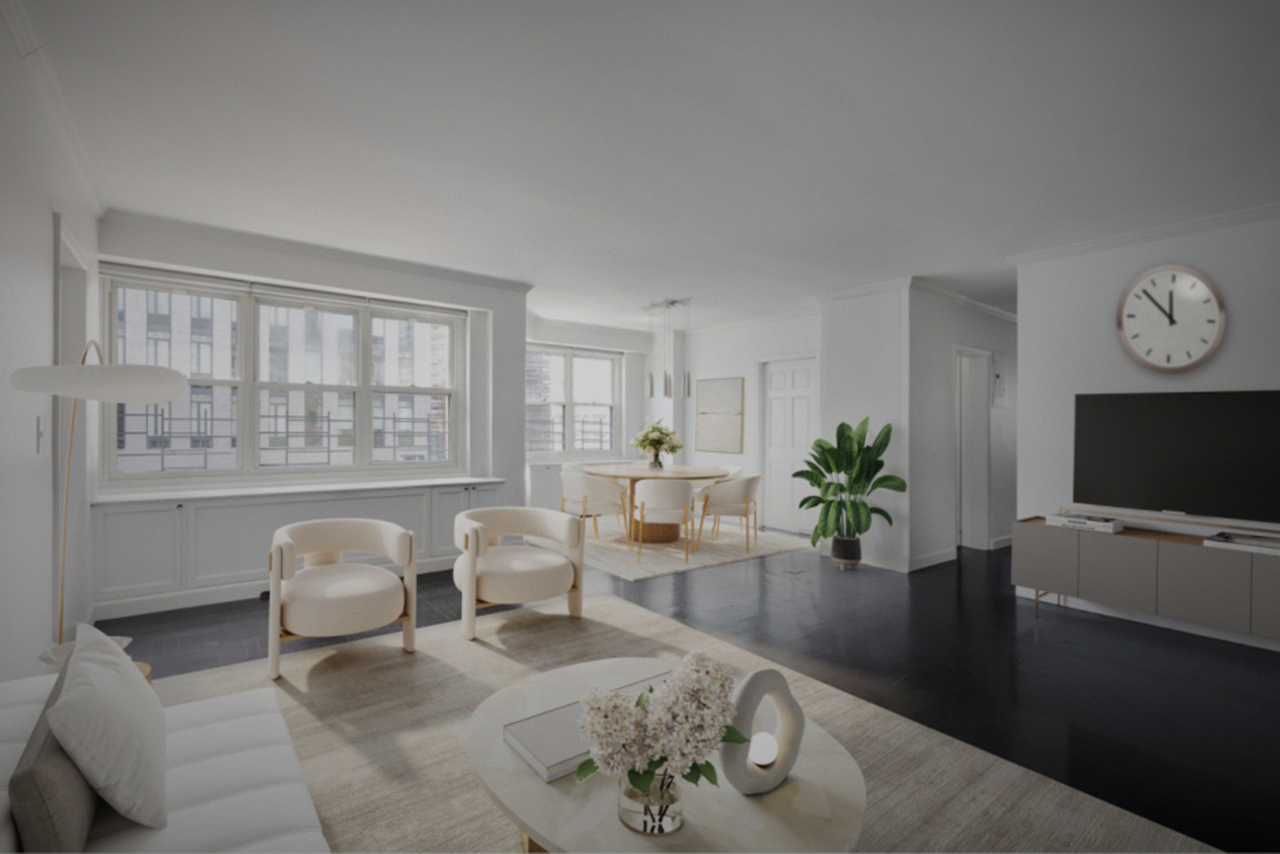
11:52
